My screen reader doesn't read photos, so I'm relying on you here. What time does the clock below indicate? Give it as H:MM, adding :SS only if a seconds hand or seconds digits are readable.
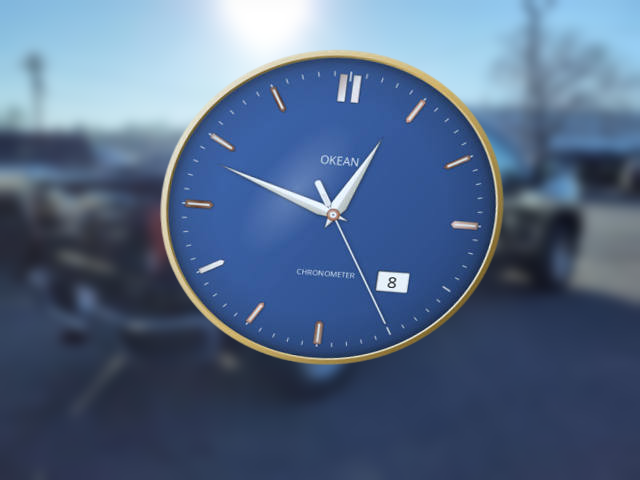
12:48:25
